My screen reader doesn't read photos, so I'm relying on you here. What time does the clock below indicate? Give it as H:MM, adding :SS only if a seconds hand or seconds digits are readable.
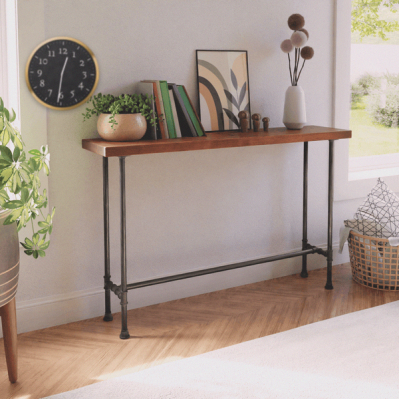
12:31
